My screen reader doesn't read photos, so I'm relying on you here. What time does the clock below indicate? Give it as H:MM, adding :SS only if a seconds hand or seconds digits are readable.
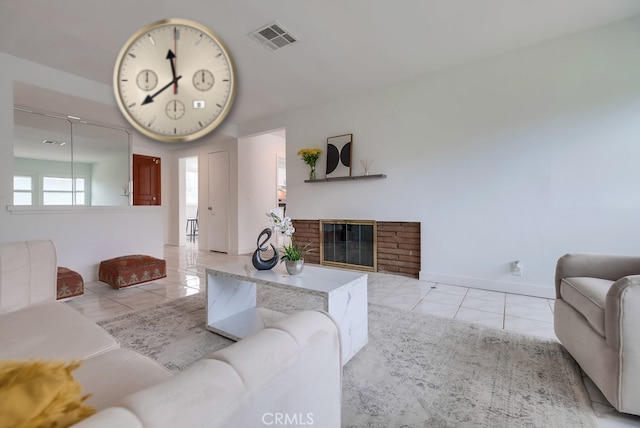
11:39
